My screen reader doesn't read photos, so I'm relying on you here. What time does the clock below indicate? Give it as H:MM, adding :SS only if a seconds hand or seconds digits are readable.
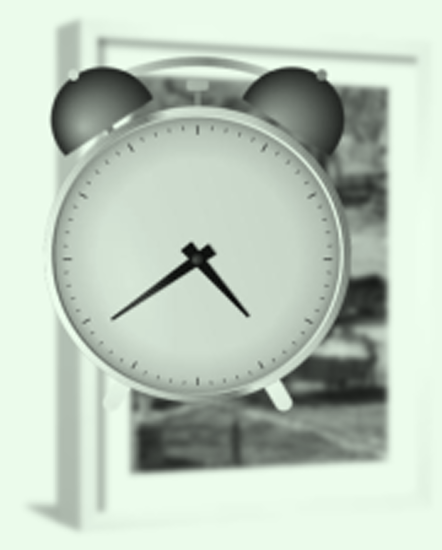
4:39
